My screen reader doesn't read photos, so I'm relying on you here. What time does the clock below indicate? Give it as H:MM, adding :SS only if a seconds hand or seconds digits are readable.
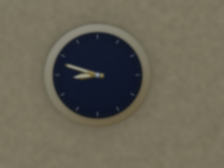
8:48
